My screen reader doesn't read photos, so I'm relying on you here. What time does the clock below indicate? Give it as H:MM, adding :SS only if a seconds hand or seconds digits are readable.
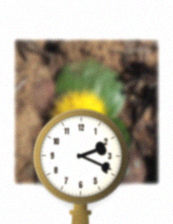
2:19
